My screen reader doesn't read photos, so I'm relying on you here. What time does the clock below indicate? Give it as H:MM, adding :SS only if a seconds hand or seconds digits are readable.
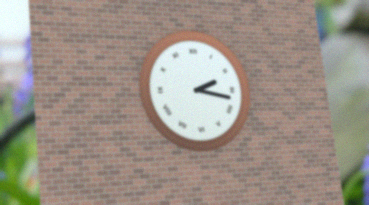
2:17
